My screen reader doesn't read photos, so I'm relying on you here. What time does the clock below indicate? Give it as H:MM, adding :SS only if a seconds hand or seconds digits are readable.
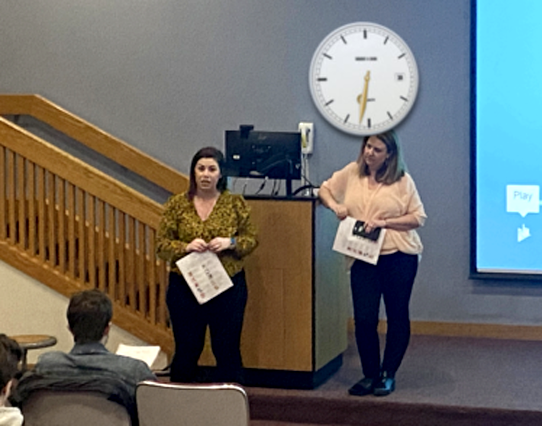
6:32
